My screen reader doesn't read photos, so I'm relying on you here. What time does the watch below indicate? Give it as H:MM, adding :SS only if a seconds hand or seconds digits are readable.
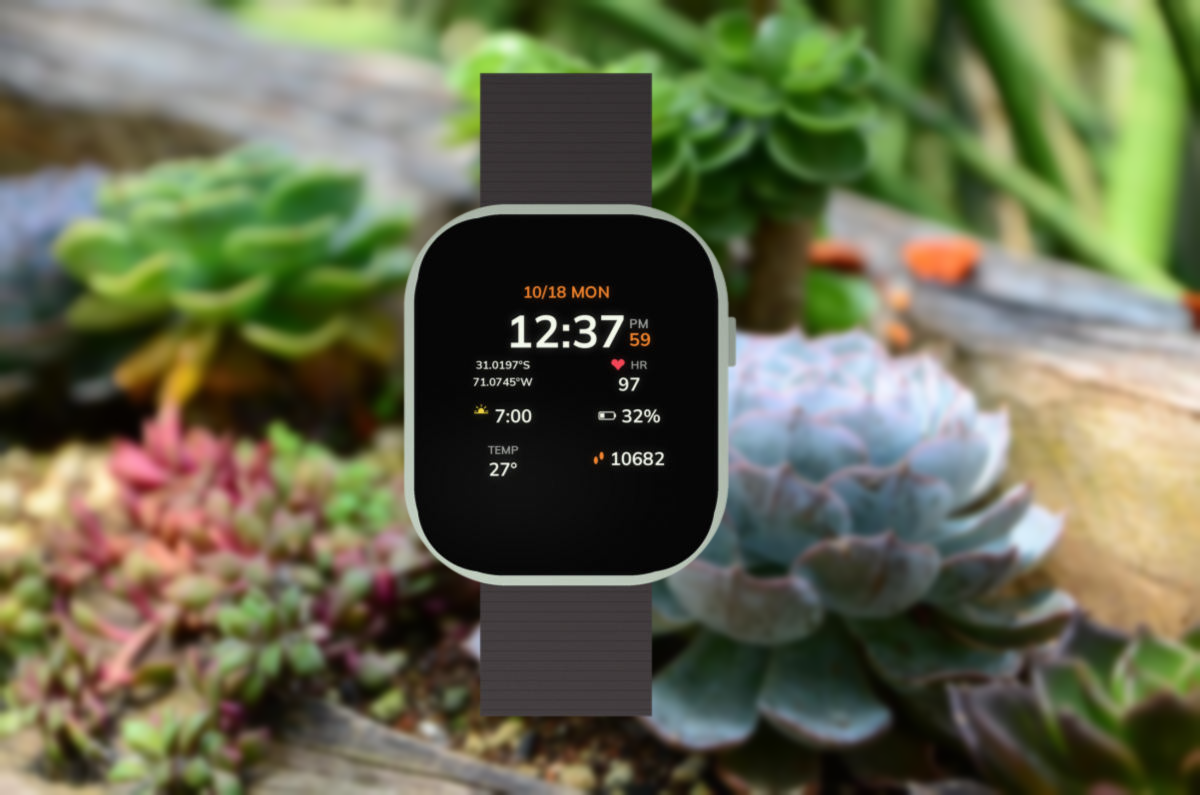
12:37:59
